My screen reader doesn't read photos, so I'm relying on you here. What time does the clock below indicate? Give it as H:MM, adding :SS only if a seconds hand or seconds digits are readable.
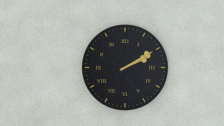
2:10
